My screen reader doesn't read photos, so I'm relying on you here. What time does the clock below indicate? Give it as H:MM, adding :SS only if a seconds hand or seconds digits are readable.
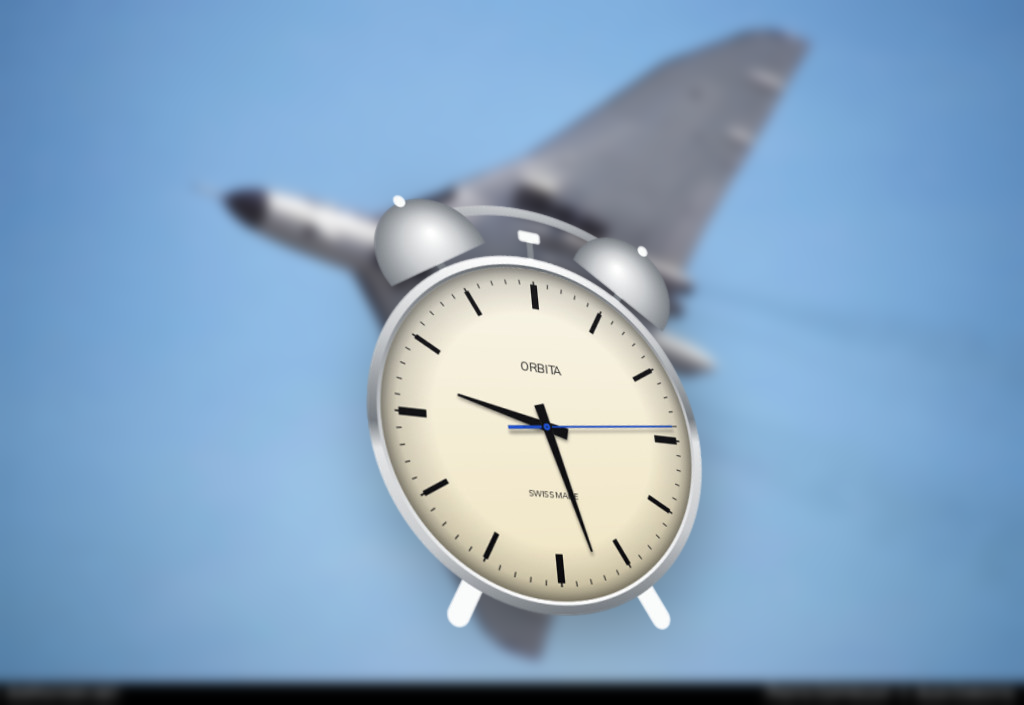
9:27:14
